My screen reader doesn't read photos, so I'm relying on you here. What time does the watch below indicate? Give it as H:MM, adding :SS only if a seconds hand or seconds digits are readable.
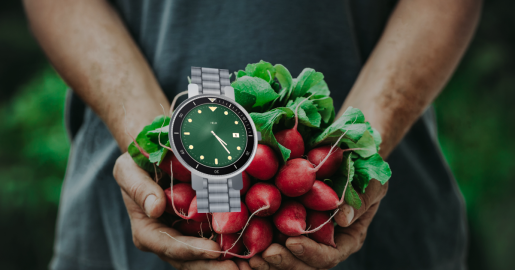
4:24
